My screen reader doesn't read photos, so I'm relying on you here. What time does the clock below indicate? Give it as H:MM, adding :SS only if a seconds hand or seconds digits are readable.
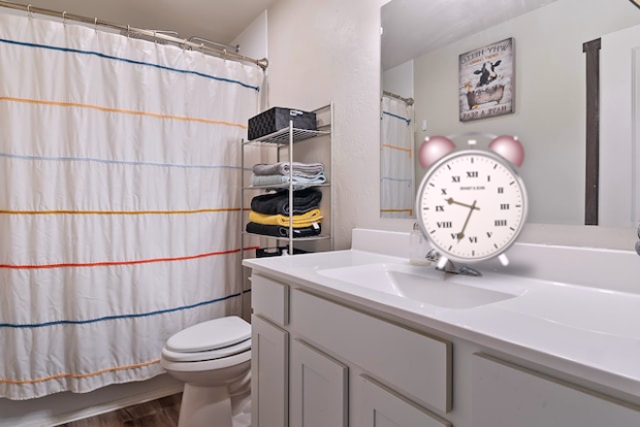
9:34
